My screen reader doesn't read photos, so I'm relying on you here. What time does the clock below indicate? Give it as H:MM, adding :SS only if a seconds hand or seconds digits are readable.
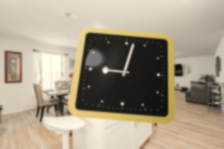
9:02
